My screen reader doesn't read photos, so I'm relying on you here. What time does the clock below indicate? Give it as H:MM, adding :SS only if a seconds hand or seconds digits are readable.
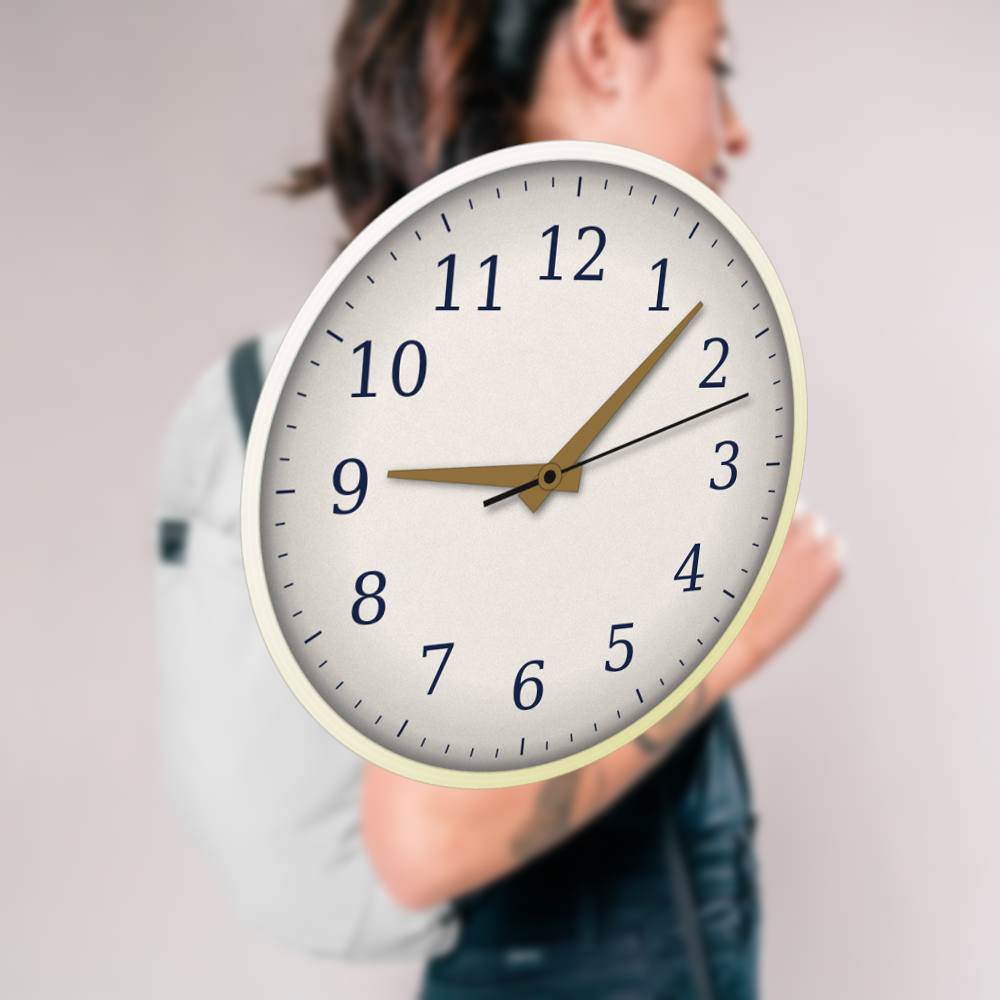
9:07:12
